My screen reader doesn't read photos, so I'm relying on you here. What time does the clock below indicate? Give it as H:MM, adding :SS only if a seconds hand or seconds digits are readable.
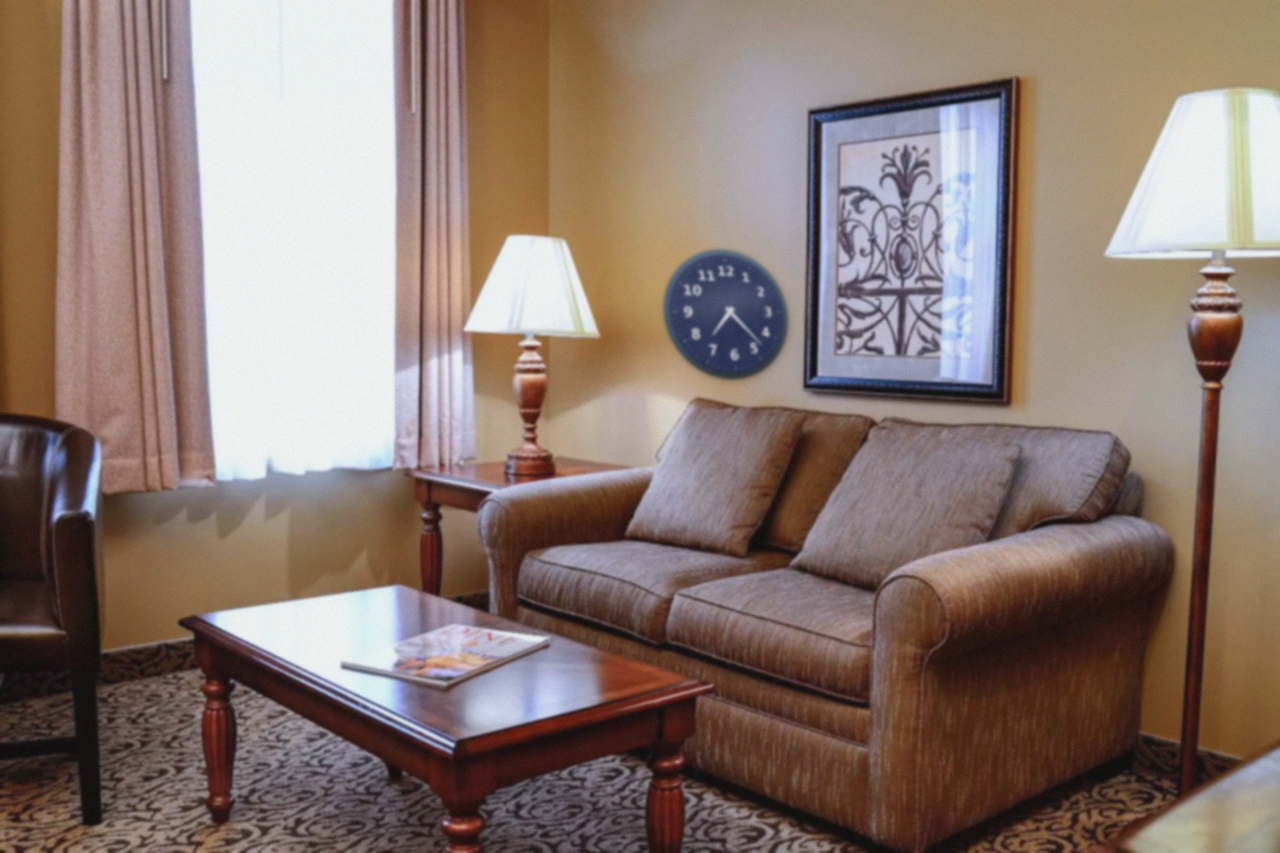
7:23
